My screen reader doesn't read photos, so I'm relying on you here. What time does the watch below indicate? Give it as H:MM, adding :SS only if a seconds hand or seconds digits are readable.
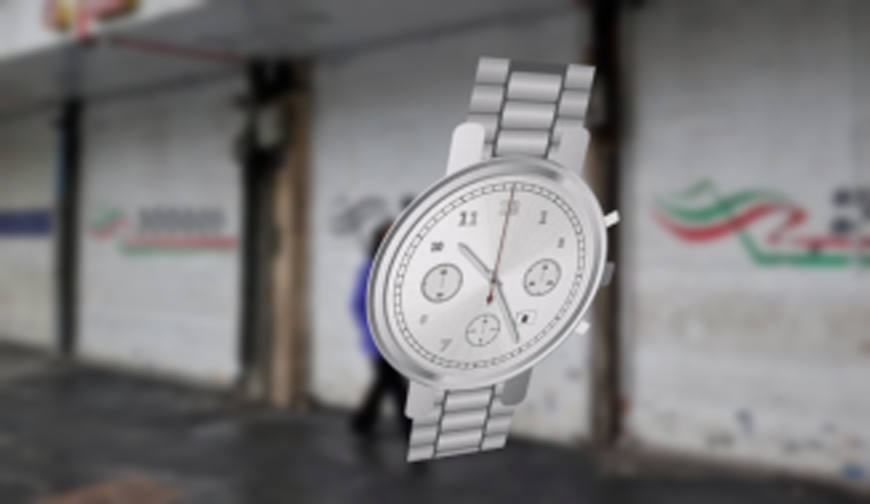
10:25
